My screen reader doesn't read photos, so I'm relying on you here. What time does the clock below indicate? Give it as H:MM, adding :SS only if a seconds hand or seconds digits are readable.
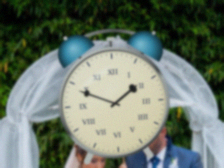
1:49
